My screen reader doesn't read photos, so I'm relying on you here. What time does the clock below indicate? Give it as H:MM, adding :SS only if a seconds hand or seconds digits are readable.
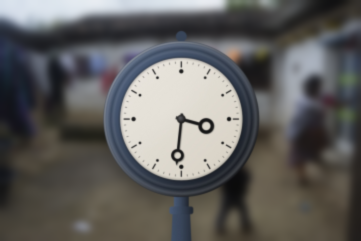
3:31
